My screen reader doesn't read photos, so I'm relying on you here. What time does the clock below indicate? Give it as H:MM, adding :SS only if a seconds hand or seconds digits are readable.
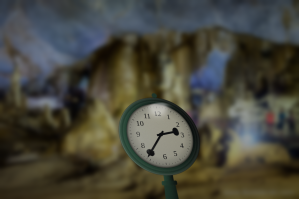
2:36
